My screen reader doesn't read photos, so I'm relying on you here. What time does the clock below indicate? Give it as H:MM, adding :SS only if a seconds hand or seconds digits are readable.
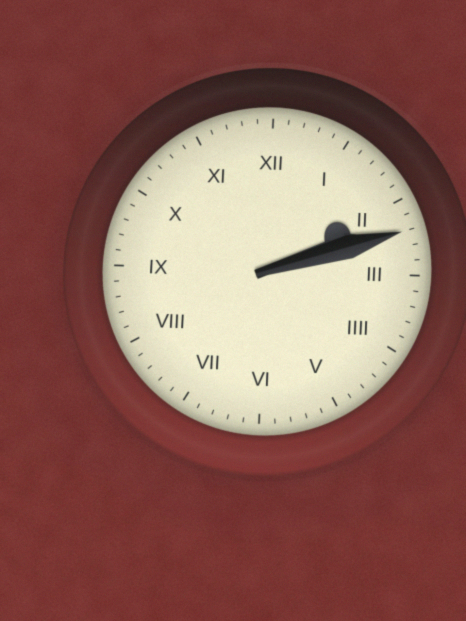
2:12
